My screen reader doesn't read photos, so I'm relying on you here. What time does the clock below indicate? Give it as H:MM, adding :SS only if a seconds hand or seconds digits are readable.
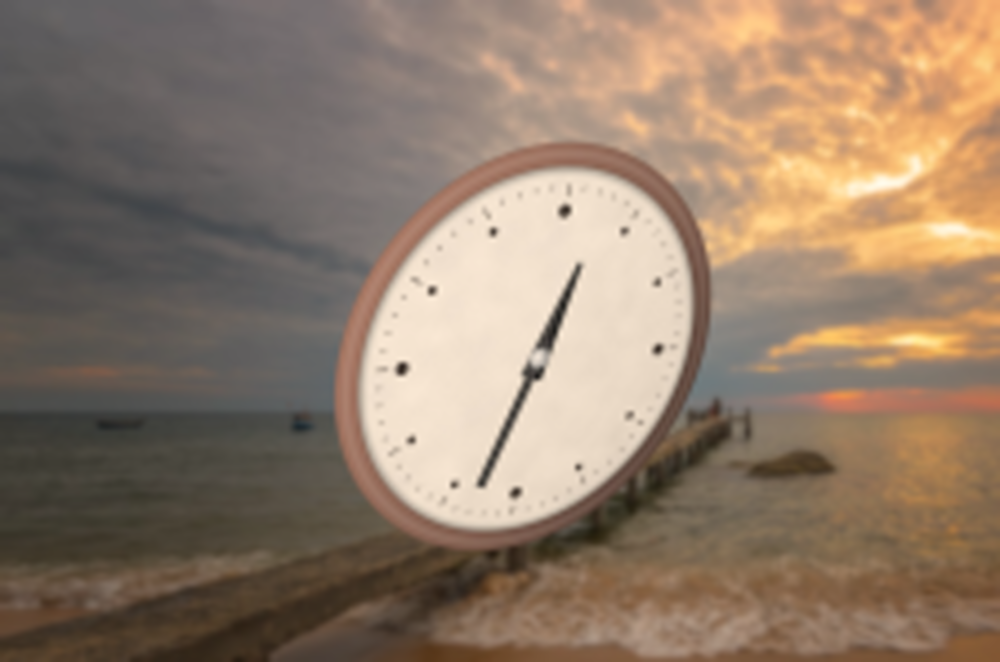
12:33
